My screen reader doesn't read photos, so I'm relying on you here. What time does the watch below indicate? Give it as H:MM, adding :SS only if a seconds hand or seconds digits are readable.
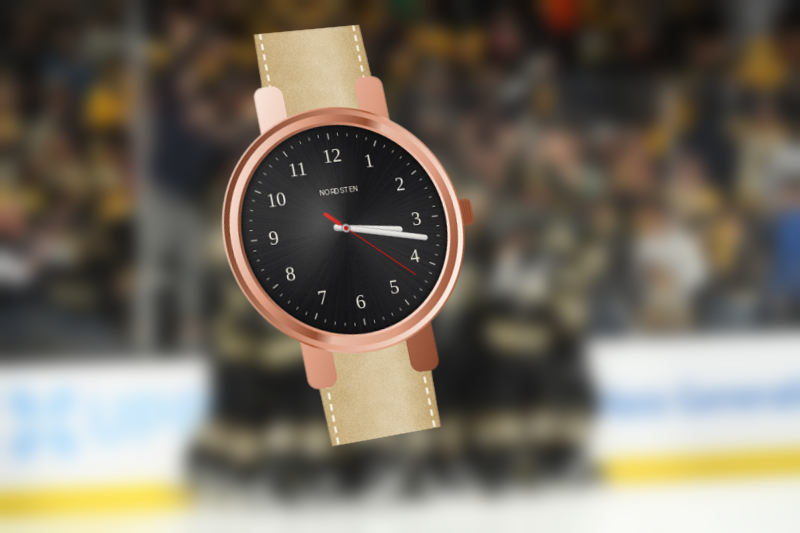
3:17:22
